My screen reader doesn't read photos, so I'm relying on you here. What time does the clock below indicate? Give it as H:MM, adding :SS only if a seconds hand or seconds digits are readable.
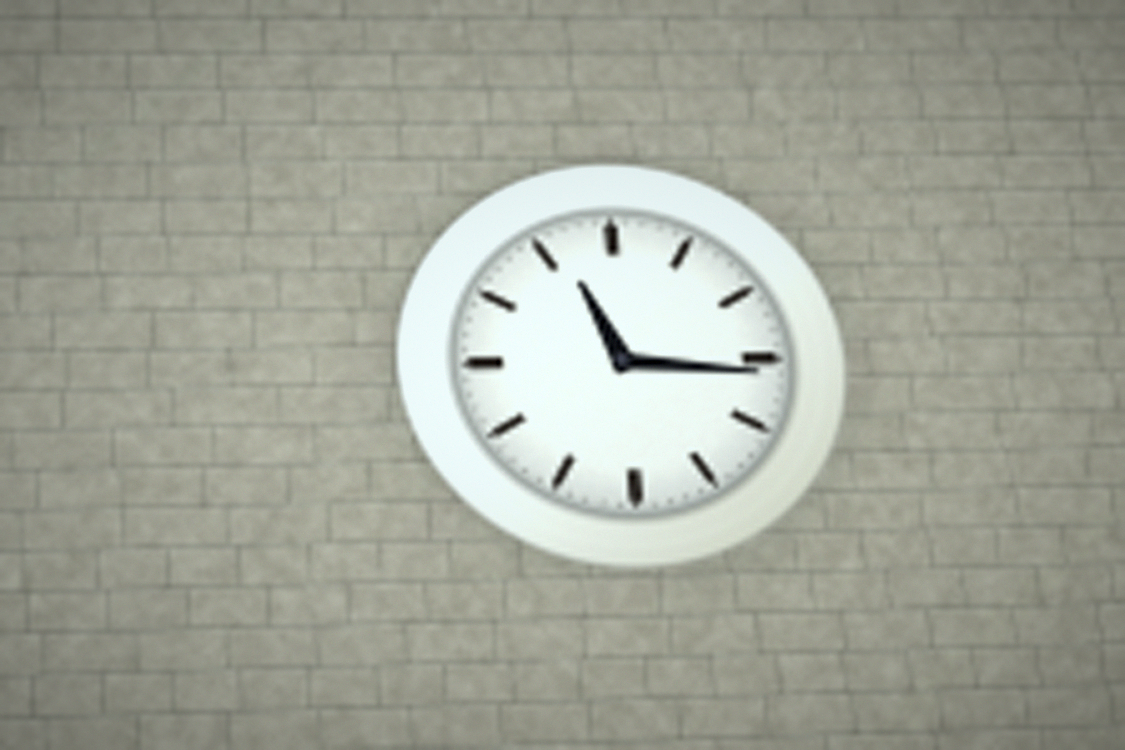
11:16
